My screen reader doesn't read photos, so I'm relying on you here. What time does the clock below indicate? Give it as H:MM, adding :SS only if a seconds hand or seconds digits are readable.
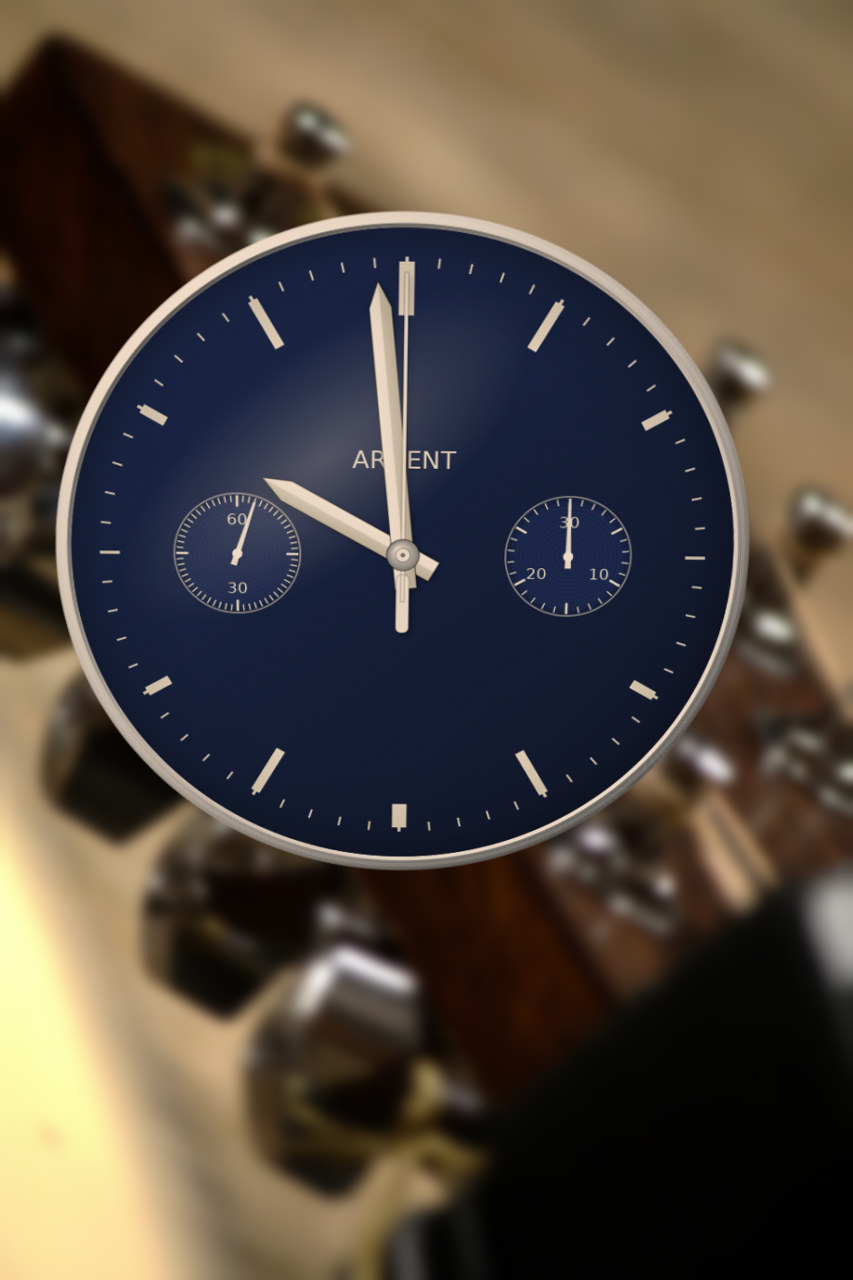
9:59:03
